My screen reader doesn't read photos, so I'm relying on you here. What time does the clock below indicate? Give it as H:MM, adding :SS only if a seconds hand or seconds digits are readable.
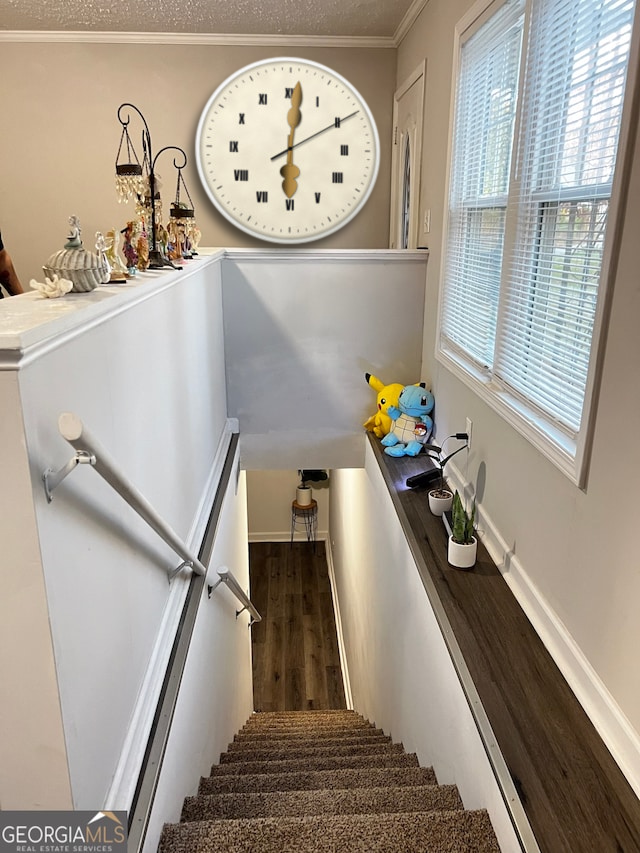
6:01:10
